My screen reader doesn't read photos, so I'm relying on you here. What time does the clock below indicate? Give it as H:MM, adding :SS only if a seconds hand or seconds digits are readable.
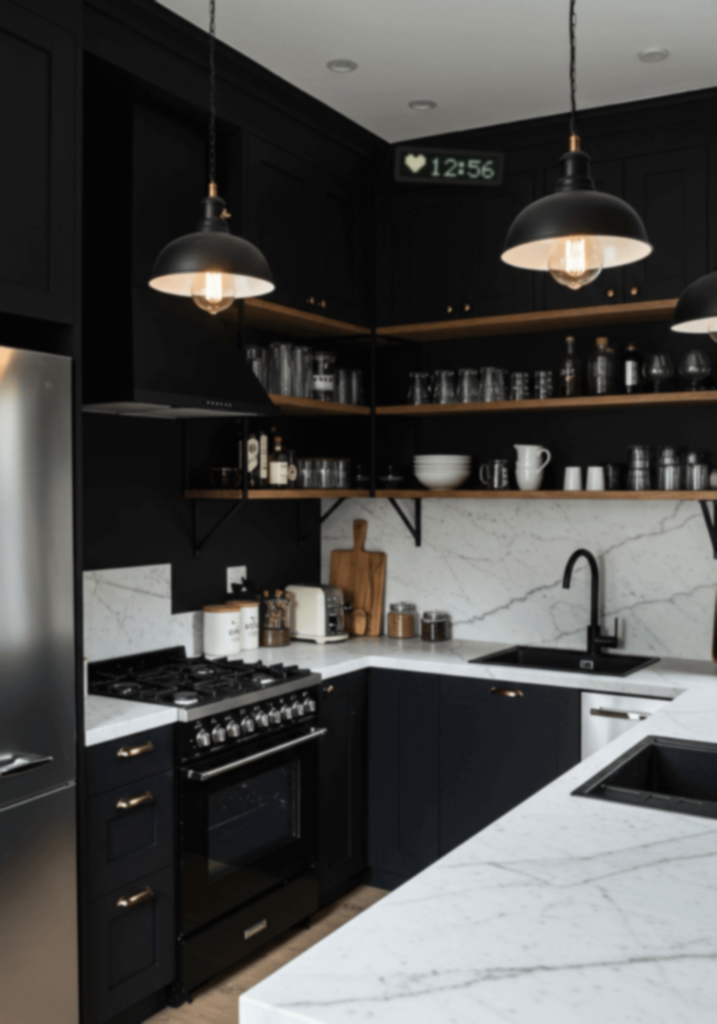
12:56
